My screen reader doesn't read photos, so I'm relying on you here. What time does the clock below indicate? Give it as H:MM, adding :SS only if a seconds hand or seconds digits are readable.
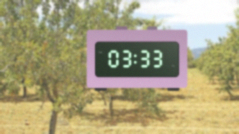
3:33
